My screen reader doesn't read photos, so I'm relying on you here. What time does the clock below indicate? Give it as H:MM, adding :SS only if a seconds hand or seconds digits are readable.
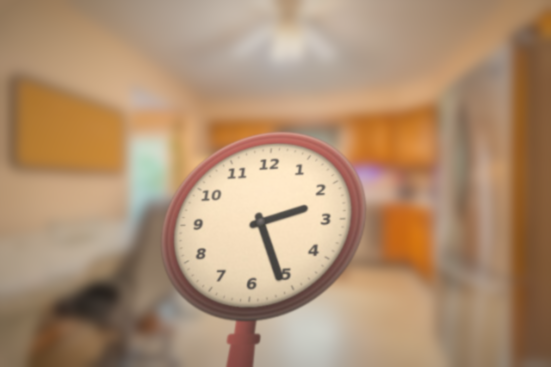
2:26
